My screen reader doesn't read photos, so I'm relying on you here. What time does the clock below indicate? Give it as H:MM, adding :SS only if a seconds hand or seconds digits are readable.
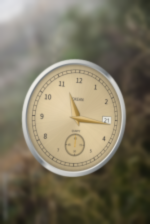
11:16
